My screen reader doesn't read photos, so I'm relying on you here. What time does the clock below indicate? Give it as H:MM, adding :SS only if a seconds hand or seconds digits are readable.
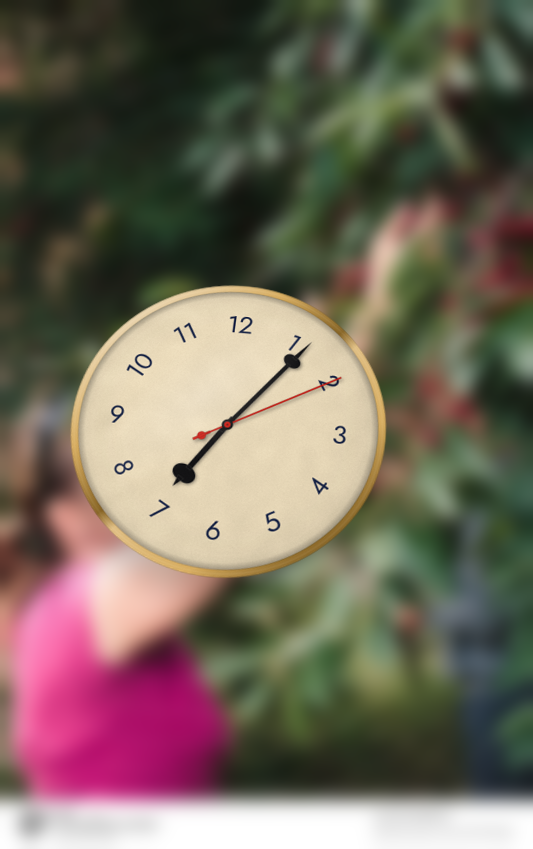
7:06:10
